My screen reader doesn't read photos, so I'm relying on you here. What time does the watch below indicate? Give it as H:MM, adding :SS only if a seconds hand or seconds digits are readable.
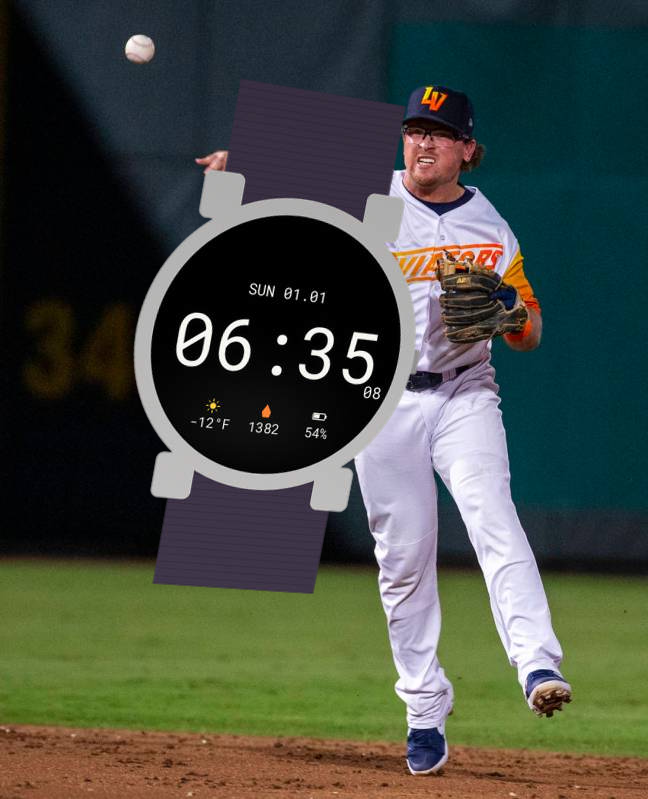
6:35:08
